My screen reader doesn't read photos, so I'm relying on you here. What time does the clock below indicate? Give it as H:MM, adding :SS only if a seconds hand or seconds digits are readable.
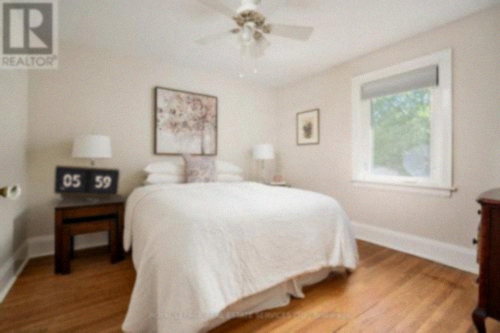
5:59
